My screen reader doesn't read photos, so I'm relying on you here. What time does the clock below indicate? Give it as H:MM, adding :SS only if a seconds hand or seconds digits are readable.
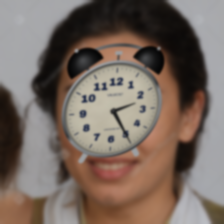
2:25
